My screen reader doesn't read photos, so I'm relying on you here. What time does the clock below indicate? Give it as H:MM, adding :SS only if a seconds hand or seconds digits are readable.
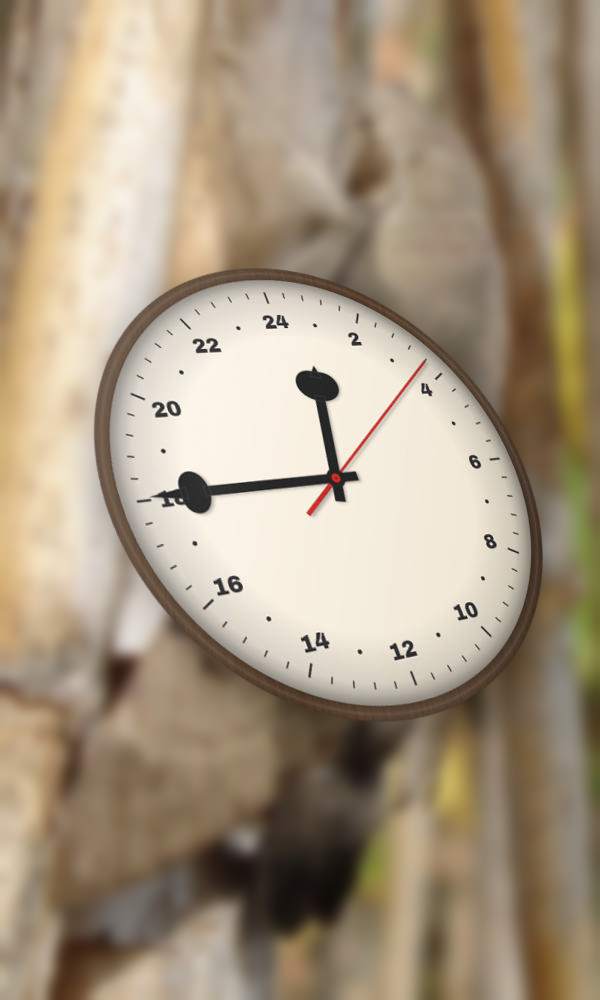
0:45:09
